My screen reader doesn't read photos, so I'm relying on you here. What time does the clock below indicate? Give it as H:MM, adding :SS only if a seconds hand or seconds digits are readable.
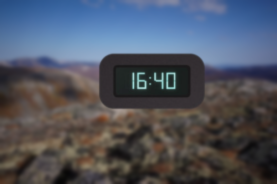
16:40
